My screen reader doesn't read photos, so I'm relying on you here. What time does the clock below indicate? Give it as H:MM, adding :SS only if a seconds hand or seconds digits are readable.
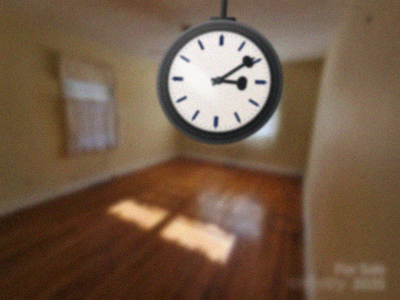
3:09
